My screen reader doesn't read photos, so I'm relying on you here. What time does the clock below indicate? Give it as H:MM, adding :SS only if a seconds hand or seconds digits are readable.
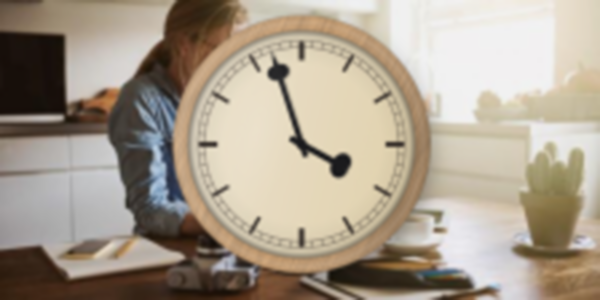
3:57
